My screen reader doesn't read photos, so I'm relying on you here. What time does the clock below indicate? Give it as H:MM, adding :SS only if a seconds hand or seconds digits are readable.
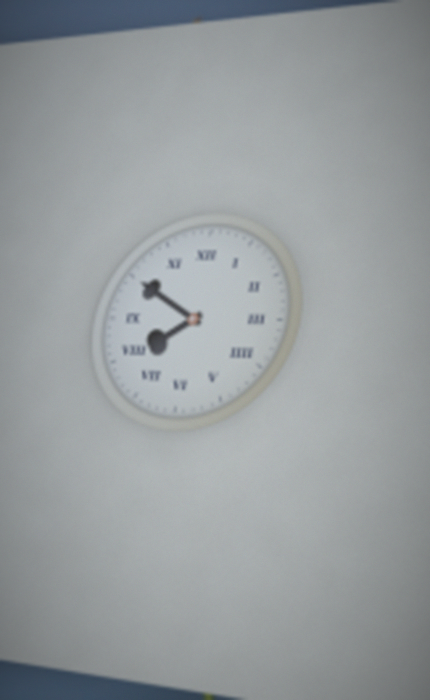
7:50
